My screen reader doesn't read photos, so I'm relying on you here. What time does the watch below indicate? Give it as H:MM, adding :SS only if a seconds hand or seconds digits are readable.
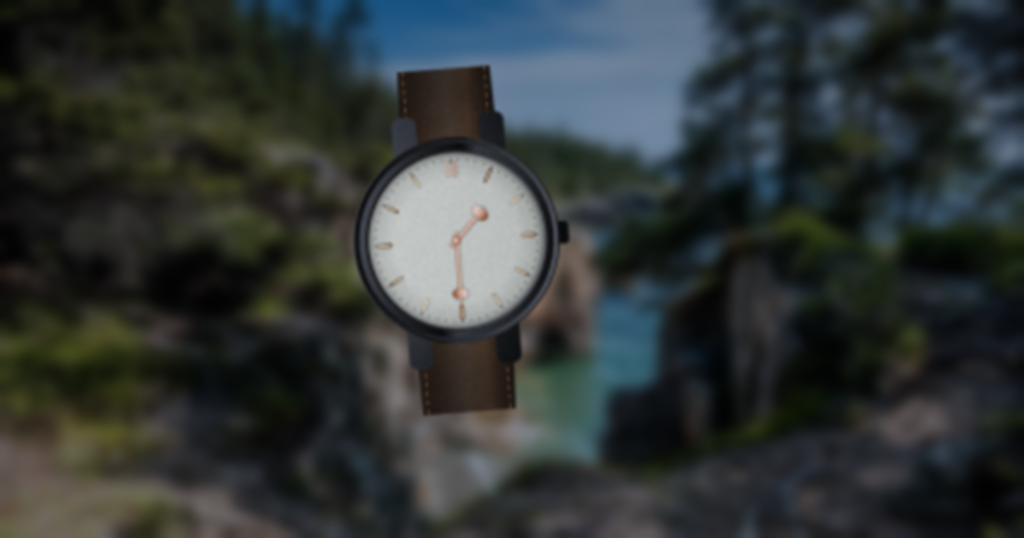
1:30
